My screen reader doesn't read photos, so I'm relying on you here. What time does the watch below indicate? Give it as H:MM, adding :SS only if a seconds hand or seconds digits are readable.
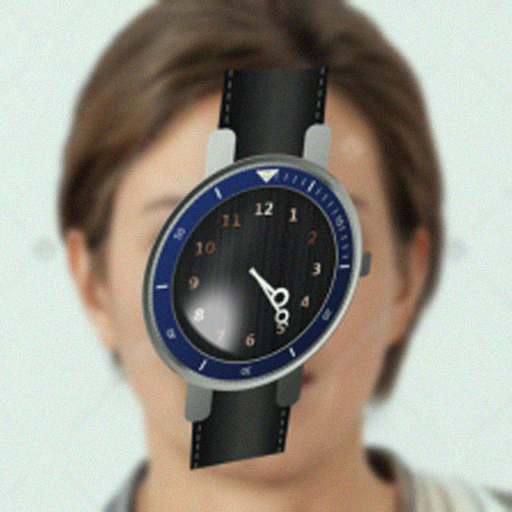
4:24
